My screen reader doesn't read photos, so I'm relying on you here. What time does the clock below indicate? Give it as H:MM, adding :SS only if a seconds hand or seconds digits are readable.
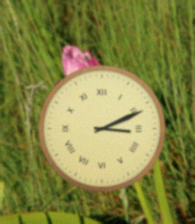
3:11
